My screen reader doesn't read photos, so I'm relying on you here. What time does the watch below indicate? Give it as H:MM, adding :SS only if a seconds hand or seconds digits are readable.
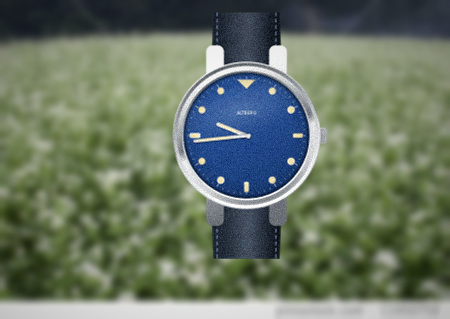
9:44
